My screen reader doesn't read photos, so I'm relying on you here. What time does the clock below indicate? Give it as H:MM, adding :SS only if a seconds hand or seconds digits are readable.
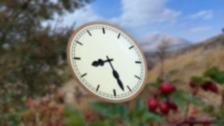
8:27
